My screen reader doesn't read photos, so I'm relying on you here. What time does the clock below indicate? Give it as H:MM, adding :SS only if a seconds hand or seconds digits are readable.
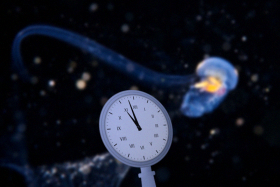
10:58
